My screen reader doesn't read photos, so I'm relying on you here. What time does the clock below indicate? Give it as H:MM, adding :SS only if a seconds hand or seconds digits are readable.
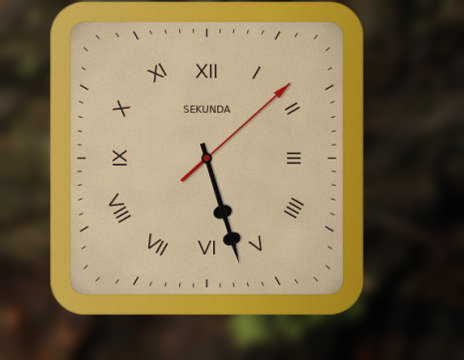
5:27:08
